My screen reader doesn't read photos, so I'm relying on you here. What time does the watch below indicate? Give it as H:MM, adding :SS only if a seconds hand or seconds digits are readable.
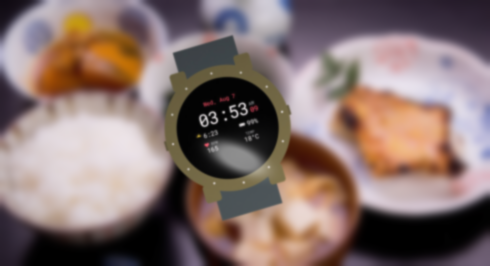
3:53
